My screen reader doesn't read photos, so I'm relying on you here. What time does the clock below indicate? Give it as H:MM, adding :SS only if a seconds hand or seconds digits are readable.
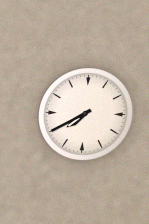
7:40
